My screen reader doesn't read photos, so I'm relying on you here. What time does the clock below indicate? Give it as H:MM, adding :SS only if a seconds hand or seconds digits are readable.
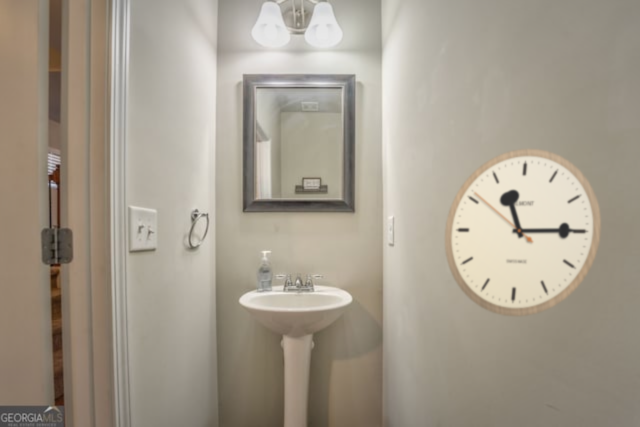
11:14:51
